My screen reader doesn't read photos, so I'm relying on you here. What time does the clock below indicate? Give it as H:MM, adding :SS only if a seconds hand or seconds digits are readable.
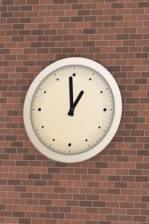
12:59
